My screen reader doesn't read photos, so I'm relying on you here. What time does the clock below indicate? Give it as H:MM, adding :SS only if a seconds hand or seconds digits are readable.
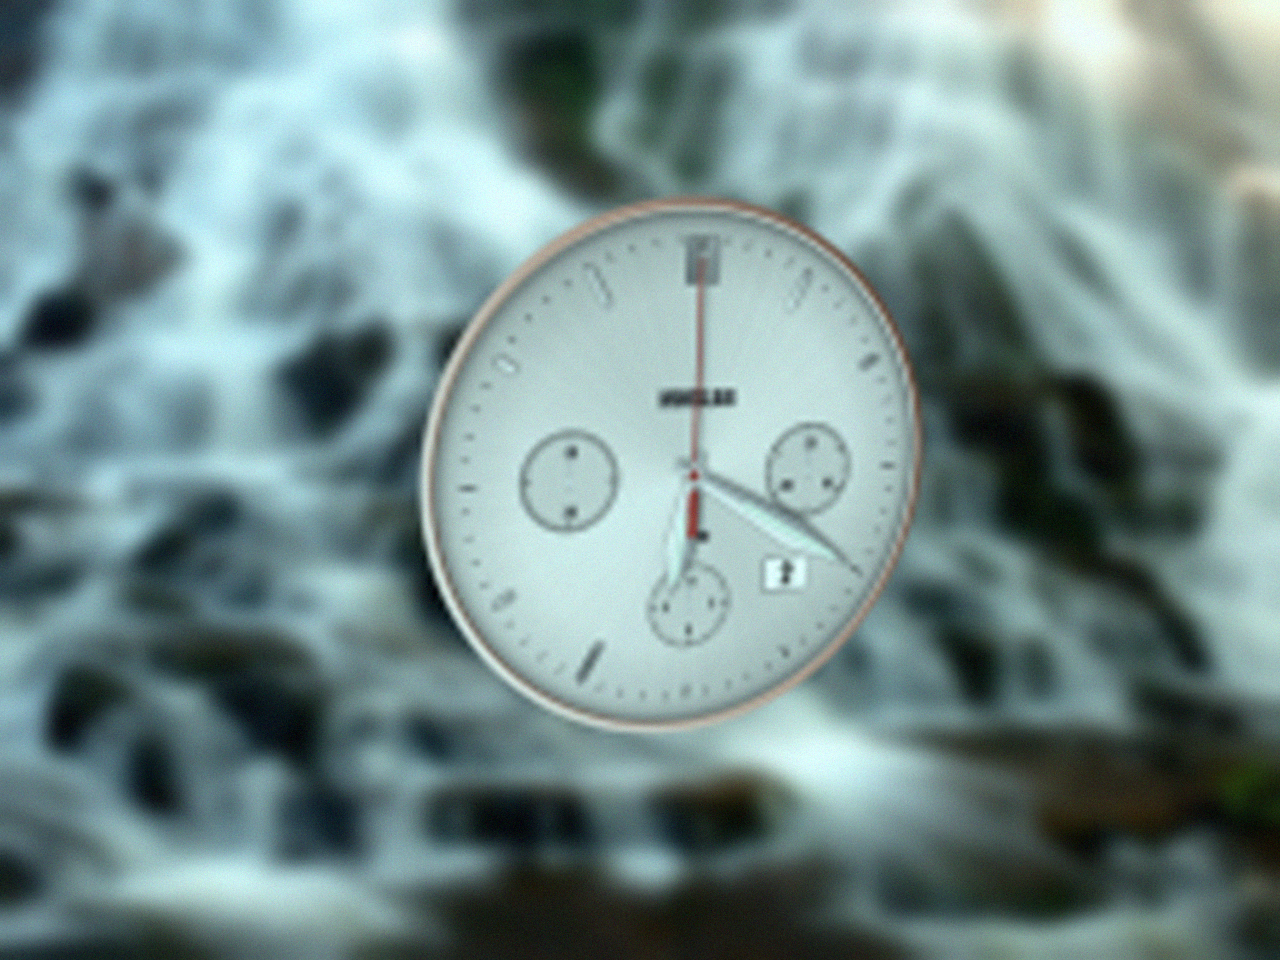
6:20
